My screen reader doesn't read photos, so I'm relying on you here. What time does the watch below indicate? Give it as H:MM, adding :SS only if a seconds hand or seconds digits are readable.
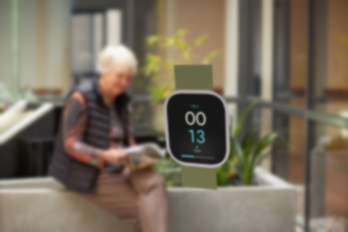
0:13
